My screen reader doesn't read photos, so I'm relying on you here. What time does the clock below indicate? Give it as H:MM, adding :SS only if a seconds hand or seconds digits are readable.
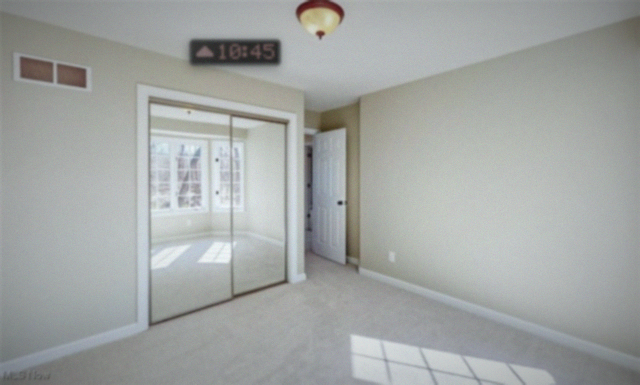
10:45
